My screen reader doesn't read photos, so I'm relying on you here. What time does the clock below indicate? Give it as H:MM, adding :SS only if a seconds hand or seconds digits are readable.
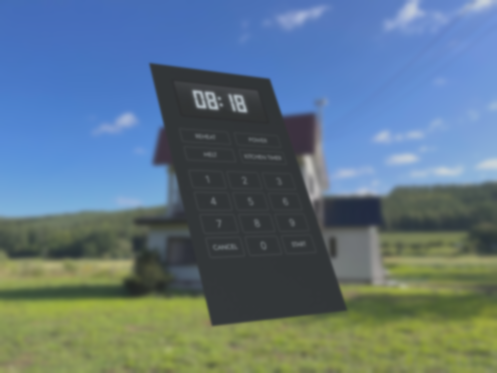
8:18
